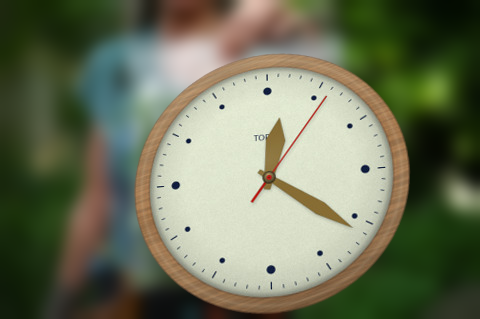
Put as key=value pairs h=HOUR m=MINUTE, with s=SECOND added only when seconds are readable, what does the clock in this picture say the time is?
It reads h=12 m=21 s=6
